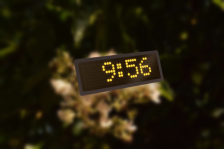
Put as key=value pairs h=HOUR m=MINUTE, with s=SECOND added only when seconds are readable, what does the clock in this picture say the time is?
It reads h=9 m=56
